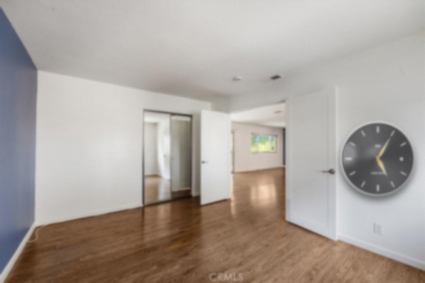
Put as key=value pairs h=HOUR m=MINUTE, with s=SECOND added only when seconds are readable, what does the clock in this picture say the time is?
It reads h=5 m=5
